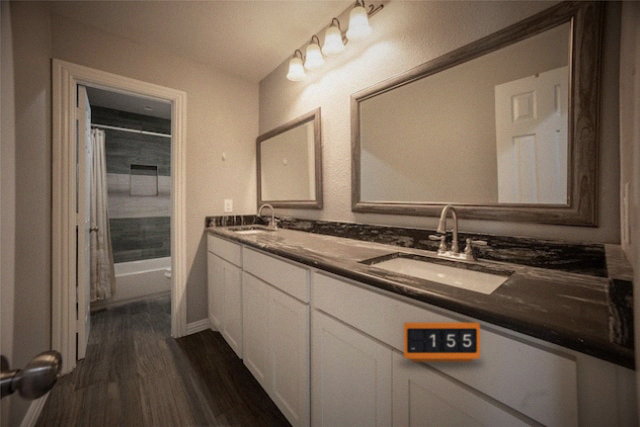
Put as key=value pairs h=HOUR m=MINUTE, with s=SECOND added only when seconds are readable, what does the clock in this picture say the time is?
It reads h=1 m=55
